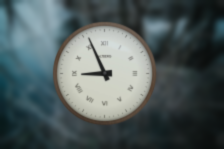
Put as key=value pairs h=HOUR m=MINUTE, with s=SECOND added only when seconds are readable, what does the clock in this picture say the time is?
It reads h=8 m=56
